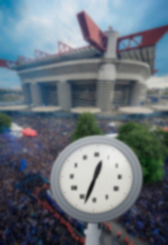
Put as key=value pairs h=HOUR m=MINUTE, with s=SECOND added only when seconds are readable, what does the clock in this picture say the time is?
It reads h=12 m=33
